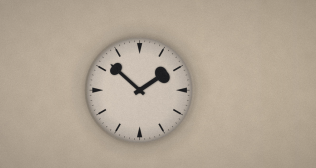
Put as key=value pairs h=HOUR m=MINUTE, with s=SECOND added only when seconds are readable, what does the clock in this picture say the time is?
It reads h=1 m=52
